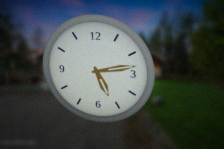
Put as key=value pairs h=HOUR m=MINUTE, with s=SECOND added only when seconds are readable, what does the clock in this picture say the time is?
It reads h=5 m=13
